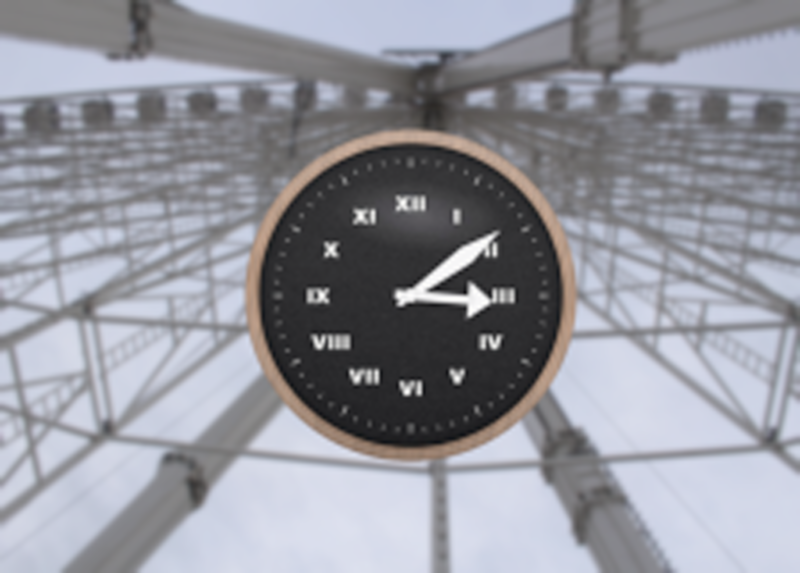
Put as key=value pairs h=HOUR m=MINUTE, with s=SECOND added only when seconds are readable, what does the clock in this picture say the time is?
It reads h=3 m=9
